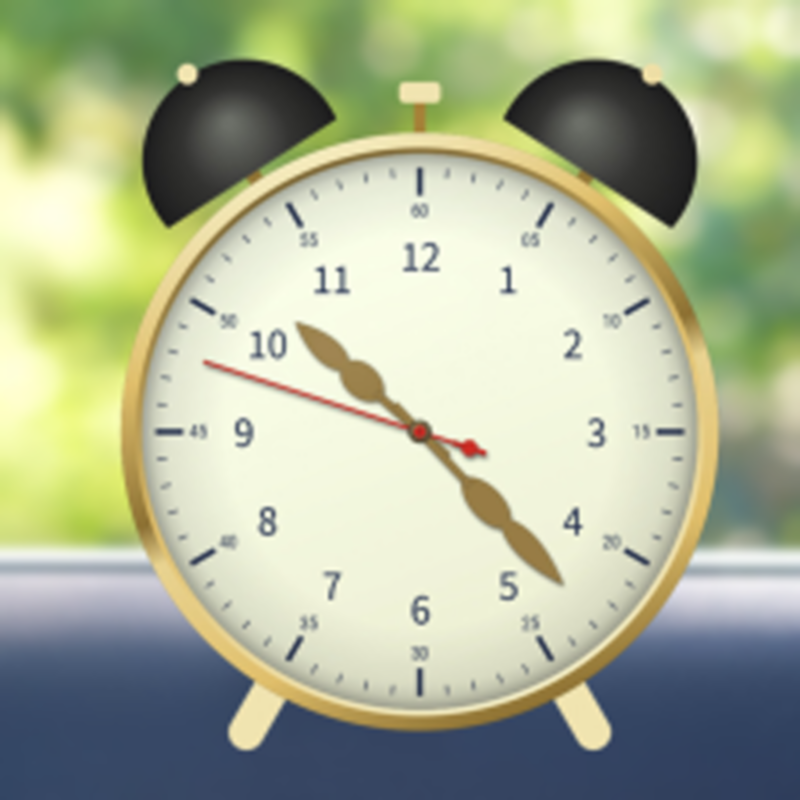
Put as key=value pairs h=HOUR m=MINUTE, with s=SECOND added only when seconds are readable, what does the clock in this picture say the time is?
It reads h=10 m=22 s=48
